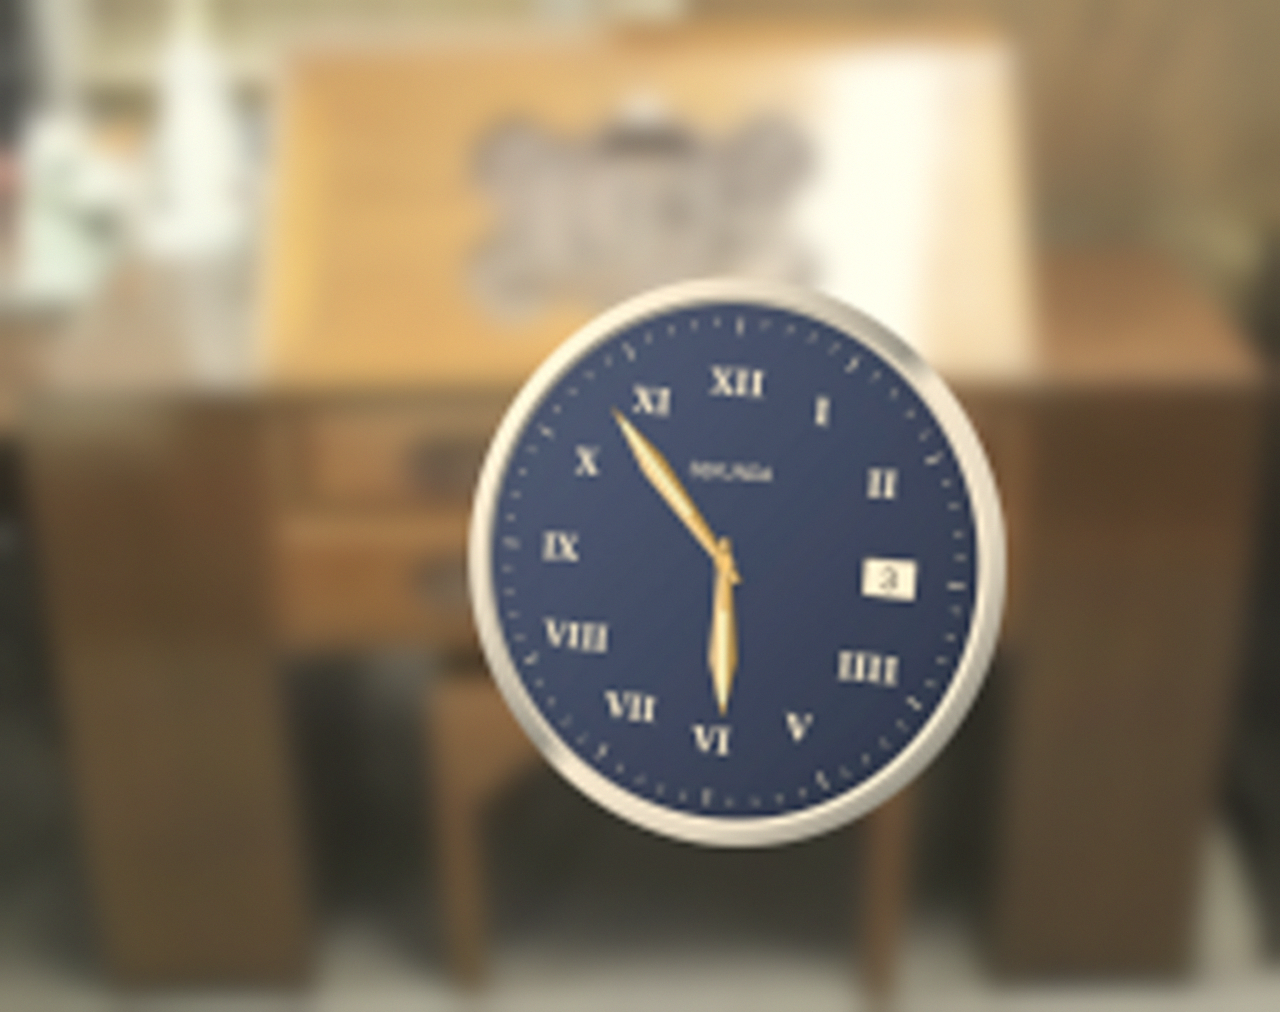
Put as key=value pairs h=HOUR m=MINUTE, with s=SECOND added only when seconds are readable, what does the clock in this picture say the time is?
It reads h=5 m=53
